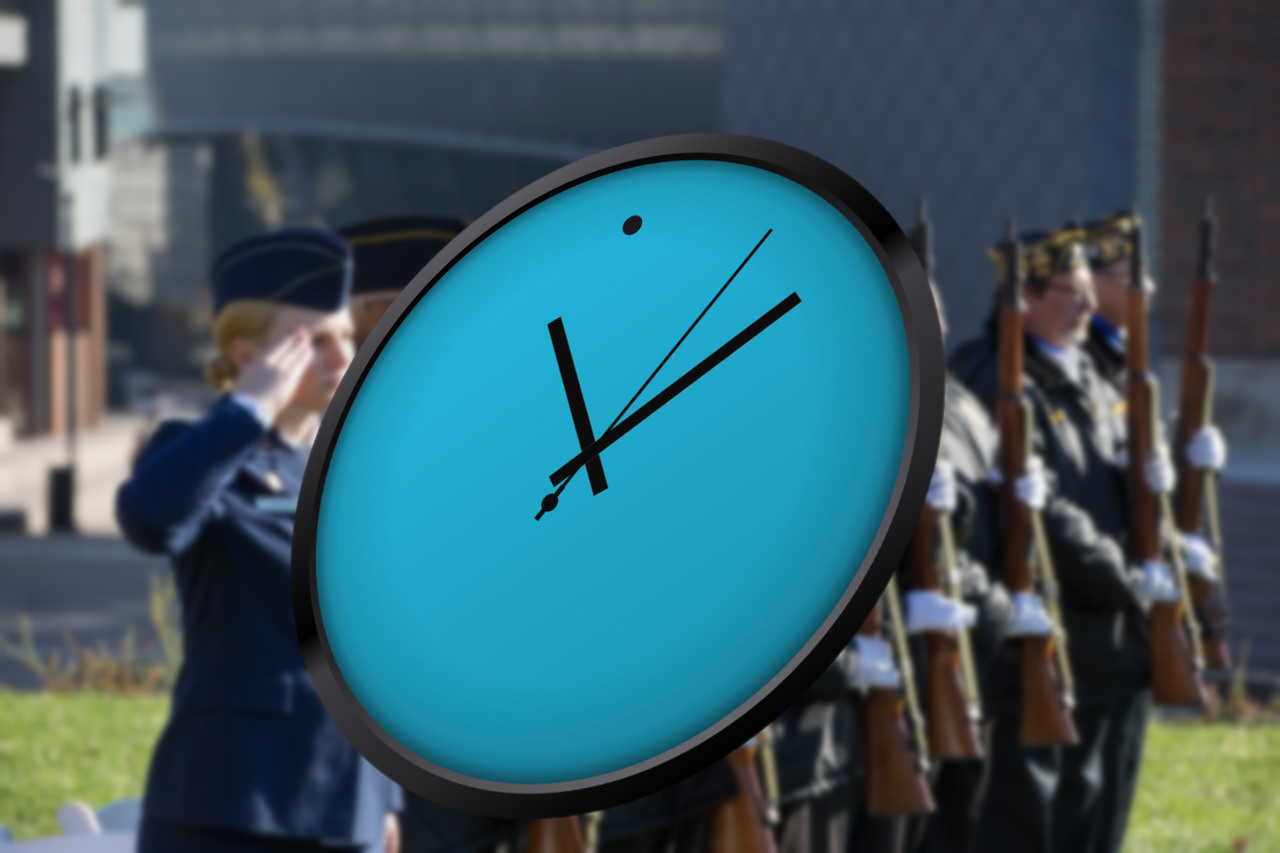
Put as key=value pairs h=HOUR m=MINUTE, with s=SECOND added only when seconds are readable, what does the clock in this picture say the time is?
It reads h=11 m=9 s=6
